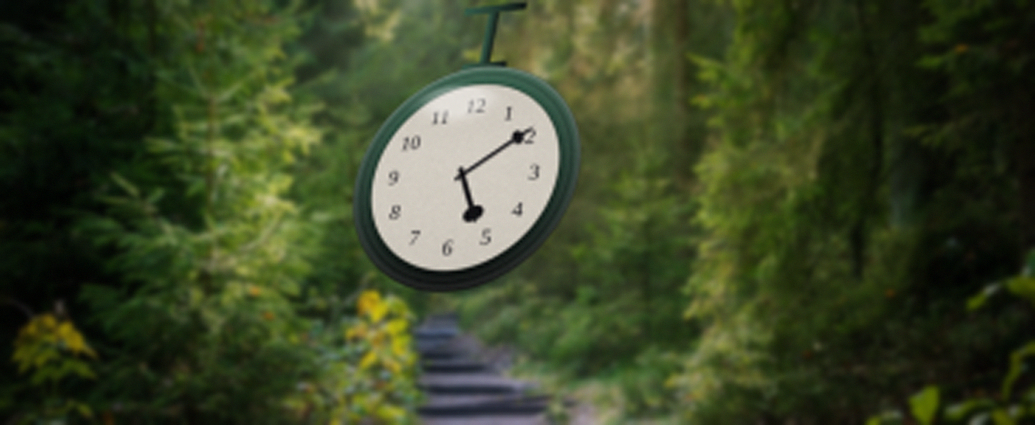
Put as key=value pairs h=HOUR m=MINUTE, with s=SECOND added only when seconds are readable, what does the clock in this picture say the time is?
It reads h=5 m=9
